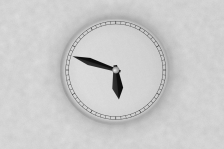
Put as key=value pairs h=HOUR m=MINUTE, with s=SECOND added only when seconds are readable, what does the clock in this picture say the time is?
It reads h=5 m=48
